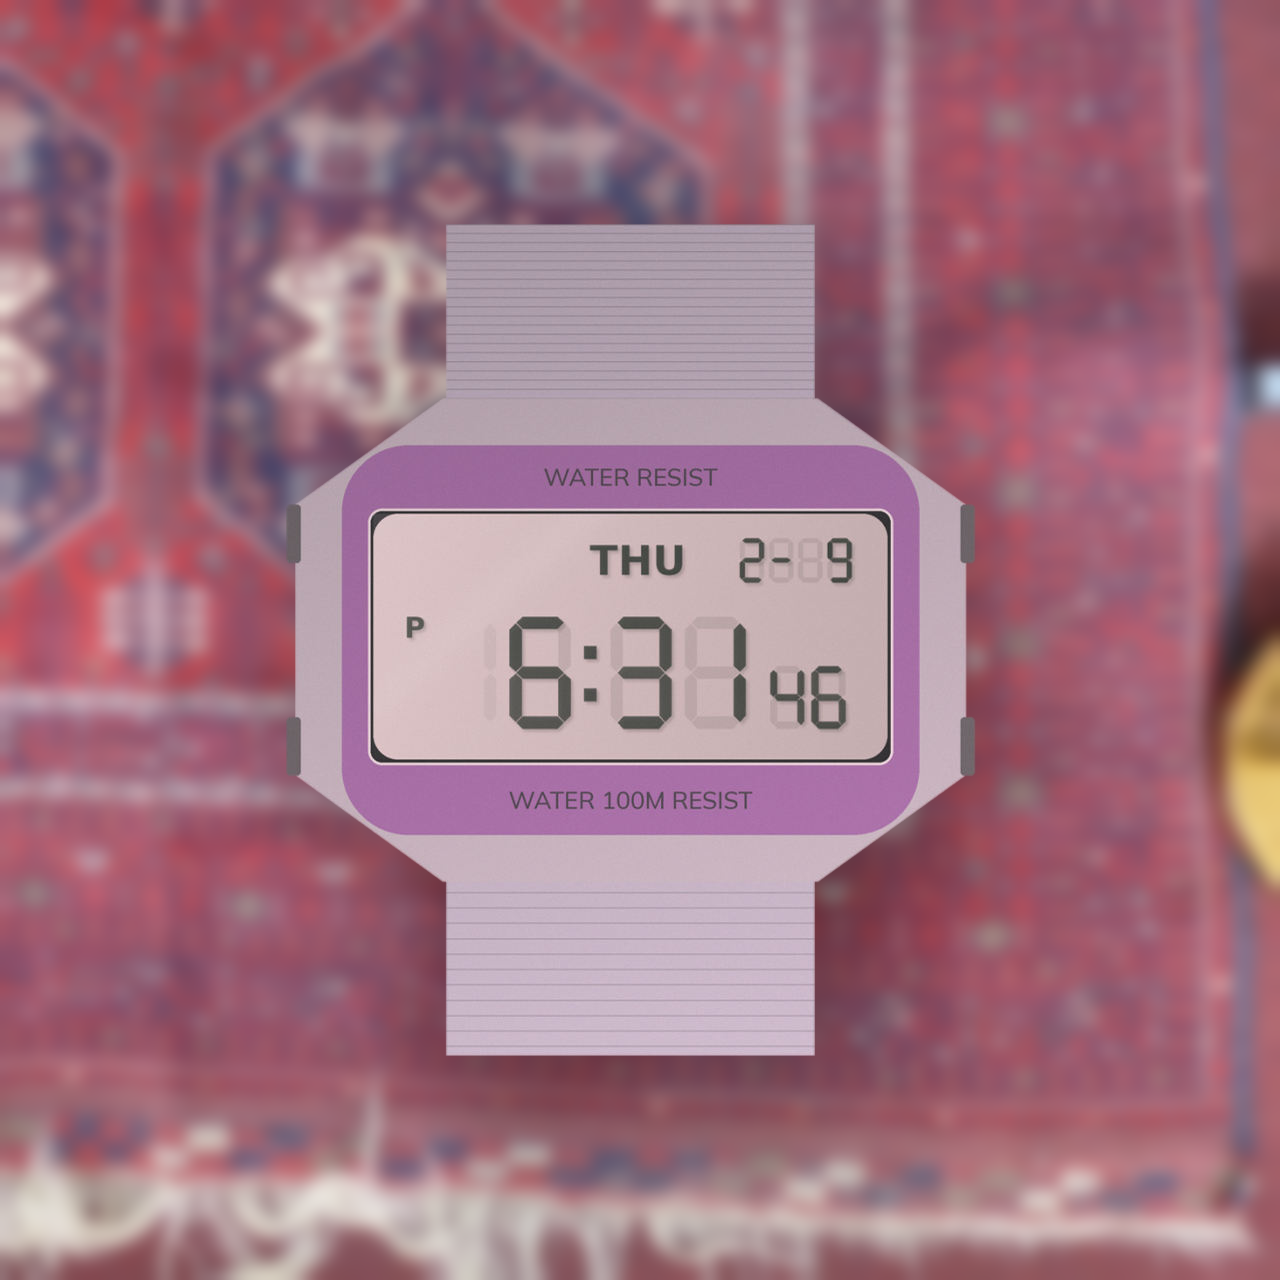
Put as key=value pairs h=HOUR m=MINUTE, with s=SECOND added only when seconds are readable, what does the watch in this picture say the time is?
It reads h=6 m=31 s=46
